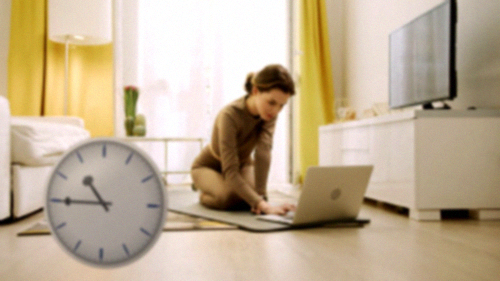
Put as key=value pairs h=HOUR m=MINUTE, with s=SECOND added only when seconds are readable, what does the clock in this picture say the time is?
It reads h=10 m=45
